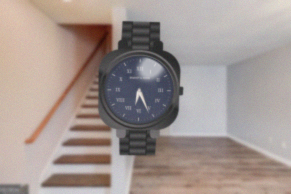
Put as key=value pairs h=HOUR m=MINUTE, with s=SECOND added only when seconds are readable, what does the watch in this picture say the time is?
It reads h=6 m=26
